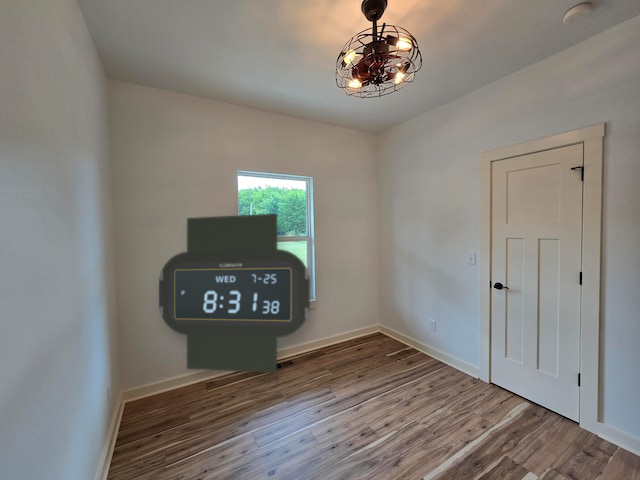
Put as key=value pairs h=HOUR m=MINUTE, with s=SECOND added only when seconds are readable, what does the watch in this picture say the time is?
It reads h=8 m=31 s=38
